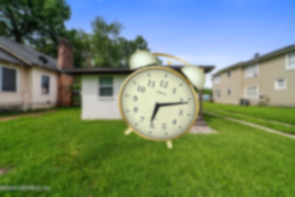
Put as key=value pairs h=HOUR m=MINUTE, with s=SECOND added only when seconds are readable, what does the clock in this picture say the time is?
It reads h=6 m=11
